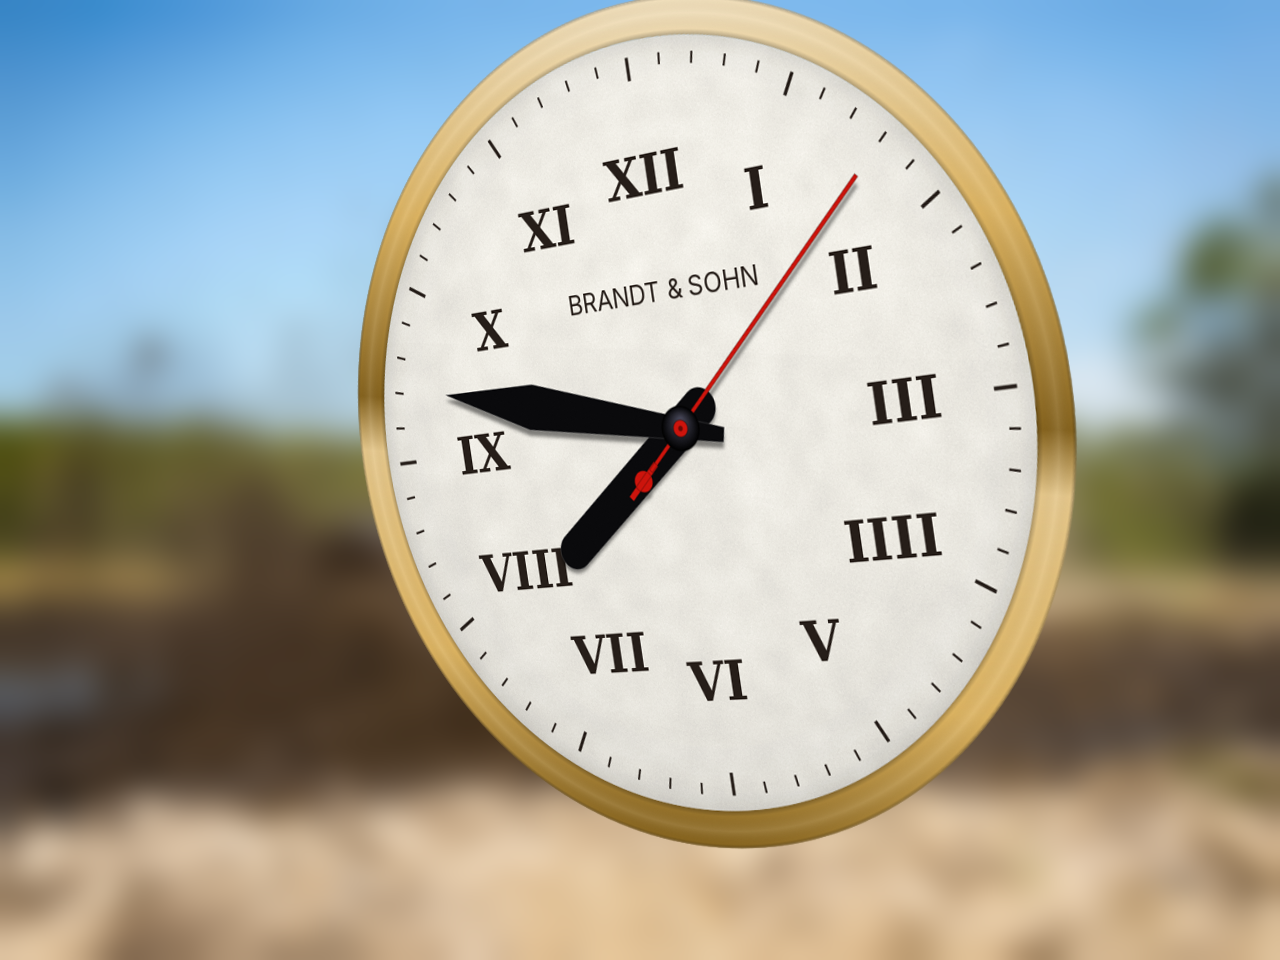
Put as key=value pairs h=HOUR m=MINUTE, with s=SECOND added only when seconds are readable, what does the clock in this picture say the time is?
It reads h=7 m=47 s=8
